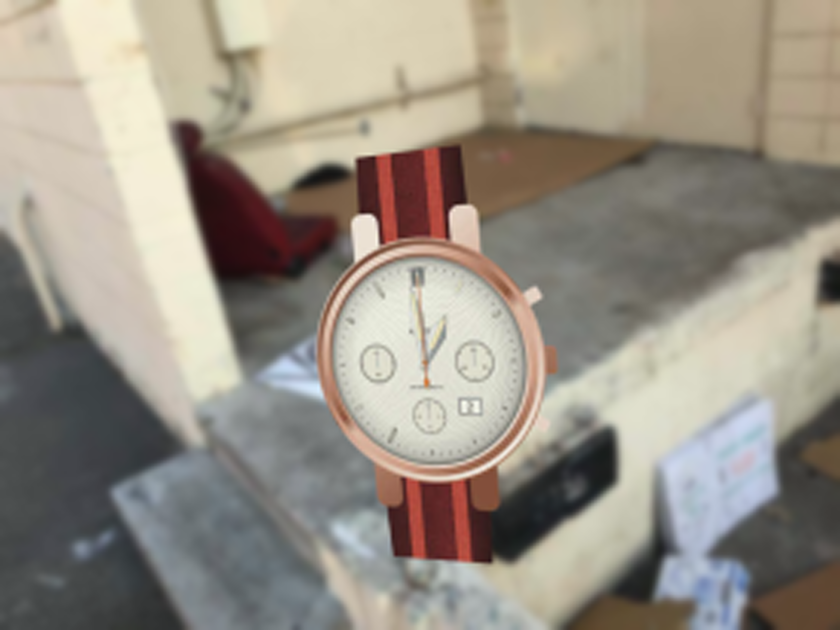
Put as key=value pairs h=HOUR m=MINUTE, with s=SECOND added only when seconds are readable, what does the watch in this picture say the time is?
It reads h=12 m=59
